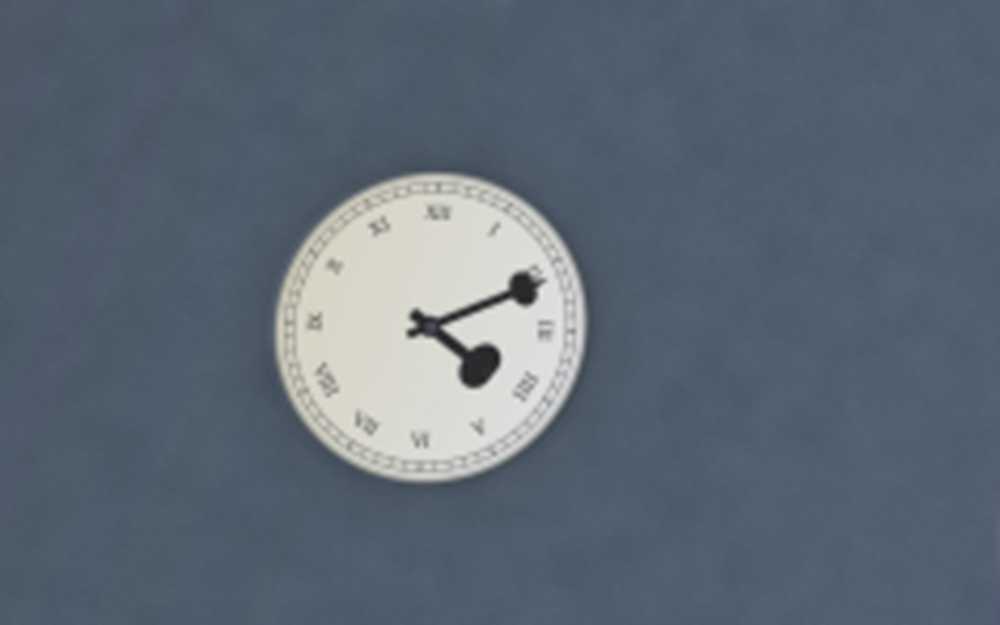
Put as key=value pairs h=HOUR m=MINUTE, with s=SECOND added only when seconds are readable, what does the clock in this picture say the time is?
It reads h=4 m=11
